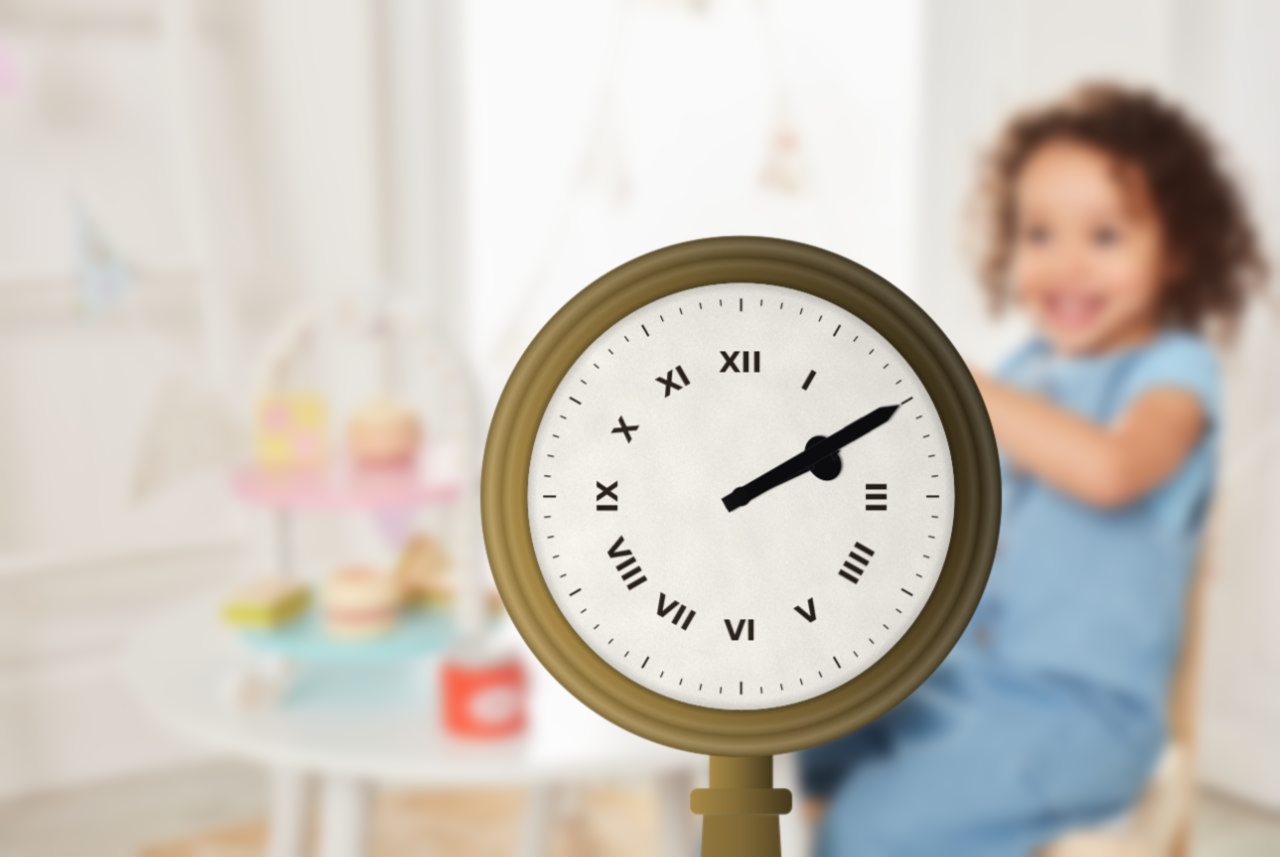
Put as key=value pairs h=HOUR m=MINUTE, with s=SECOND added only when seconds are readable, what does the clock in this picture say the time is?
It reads h=2 m=10
